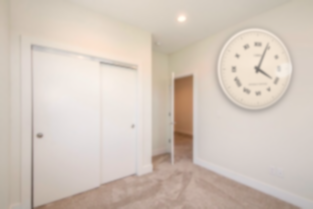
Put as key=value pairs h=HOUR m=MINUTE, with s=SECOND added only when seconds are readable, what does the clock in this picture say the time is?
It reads h=4 m=4
